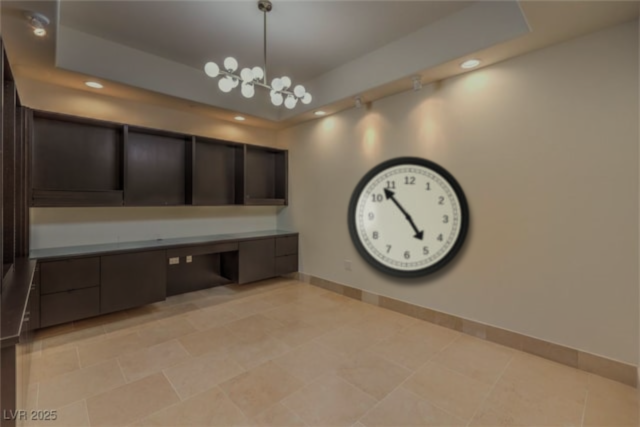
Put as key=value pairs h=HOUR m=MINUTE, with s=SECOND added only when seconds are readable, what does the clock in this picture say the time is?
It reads h=4 m=53
